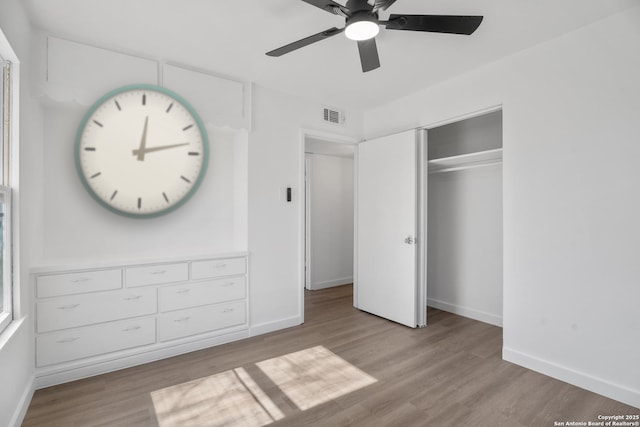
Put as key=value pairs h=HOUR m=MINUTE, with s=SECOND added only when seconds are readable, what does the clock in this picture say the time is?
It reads h=12 m=13
